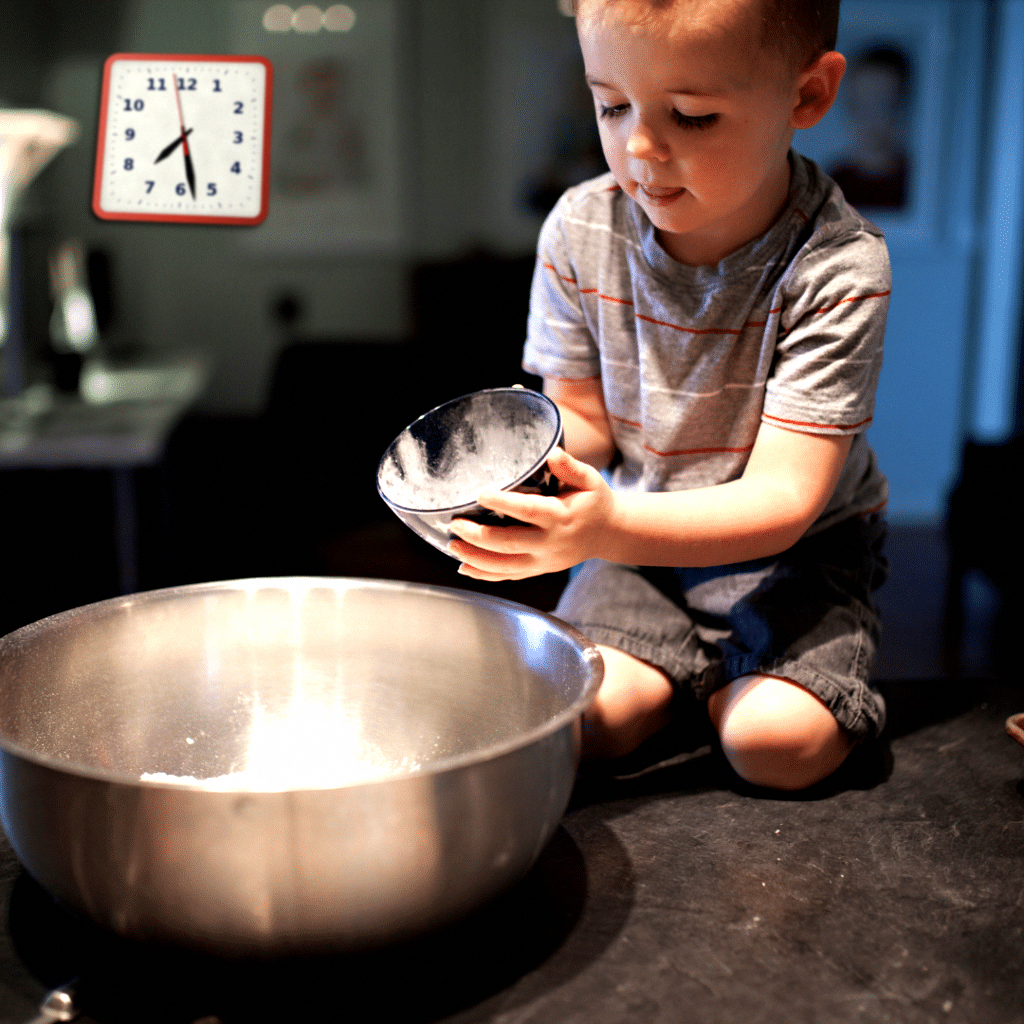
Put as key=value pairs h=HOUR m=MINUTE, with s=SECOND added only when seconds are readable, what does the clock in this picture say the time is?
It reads h=7 m=27 s=58
